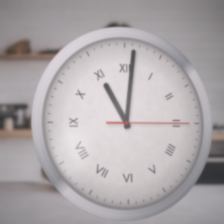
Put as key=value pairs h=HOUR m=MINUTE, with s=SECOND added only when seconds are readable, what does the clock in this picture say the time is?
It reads h=11 m=1 s=15
